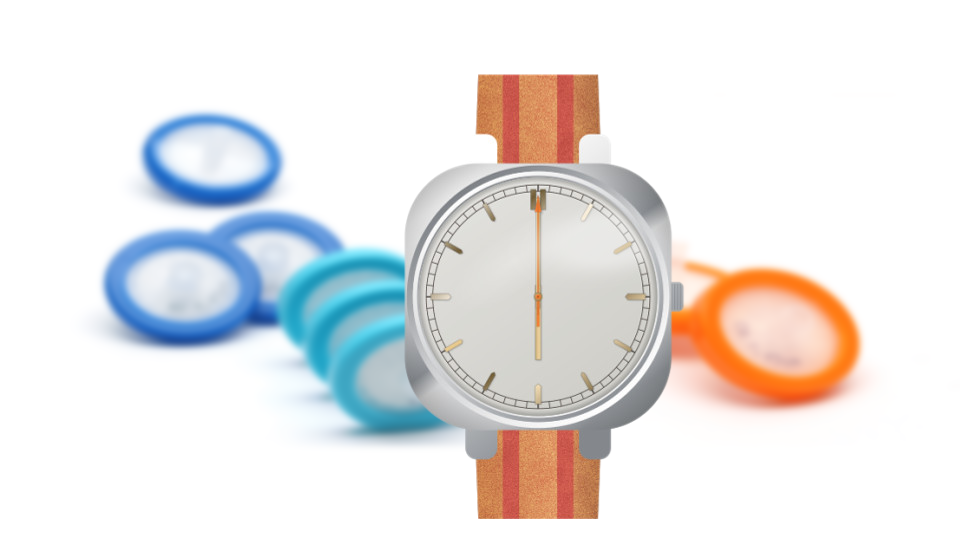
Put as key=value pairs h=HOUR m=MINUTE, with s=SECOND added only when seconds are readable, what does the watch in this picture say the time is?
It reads h=6 m=0 s=0
